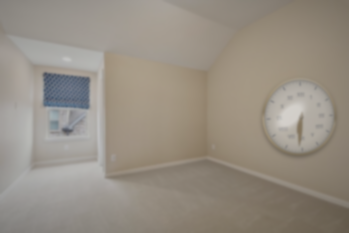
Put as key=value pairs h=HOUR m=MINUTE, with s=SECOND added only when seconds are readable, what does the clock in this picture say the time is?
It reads h=6 m=31
